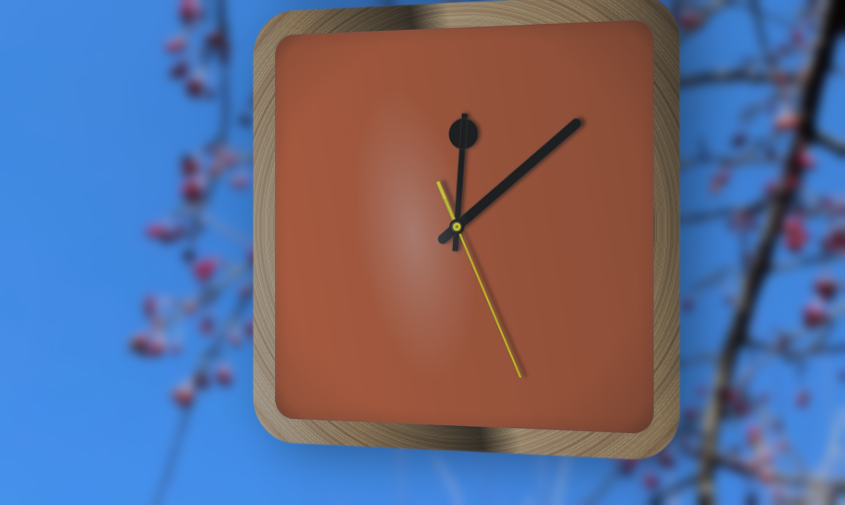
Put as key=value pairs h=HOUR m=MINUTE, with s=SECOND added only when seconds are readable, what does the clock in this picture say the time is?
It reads h=12 m=8 s=26
